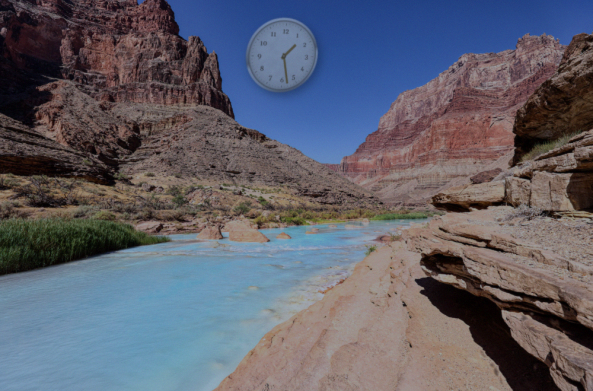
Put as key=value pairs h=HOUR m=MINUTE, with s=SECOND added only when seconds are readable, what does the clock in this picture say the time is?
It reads h=1 m=28
